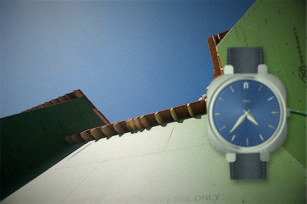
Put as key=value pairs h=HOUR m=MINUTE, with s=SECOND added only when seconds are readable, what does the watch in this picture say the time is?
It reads h=4 m=37
